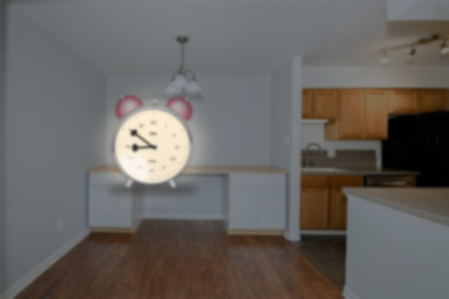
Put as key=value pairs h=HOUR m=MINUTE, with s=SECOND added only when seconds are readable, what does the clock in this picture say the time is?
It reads h=8 m=51
